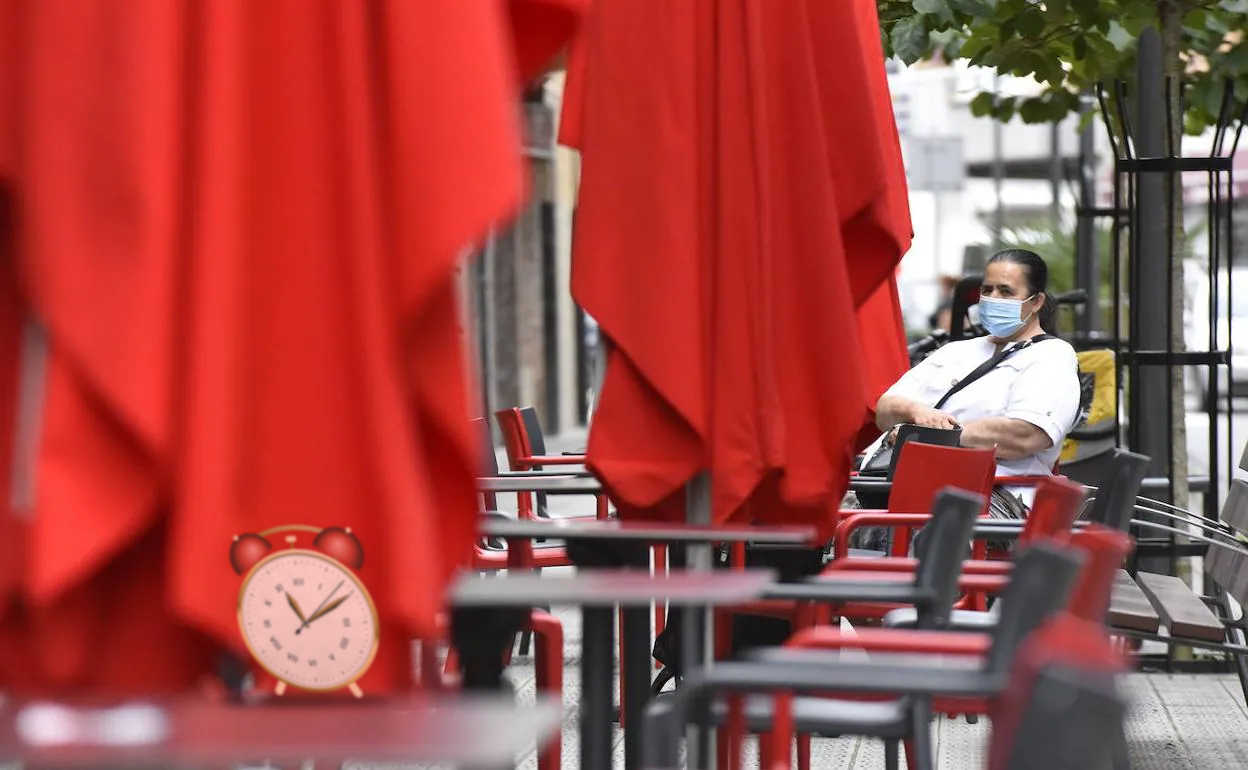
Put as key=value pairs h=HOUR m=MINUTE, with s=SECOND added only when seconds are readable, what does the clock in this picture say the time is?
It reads h=11 m=10 s=8
